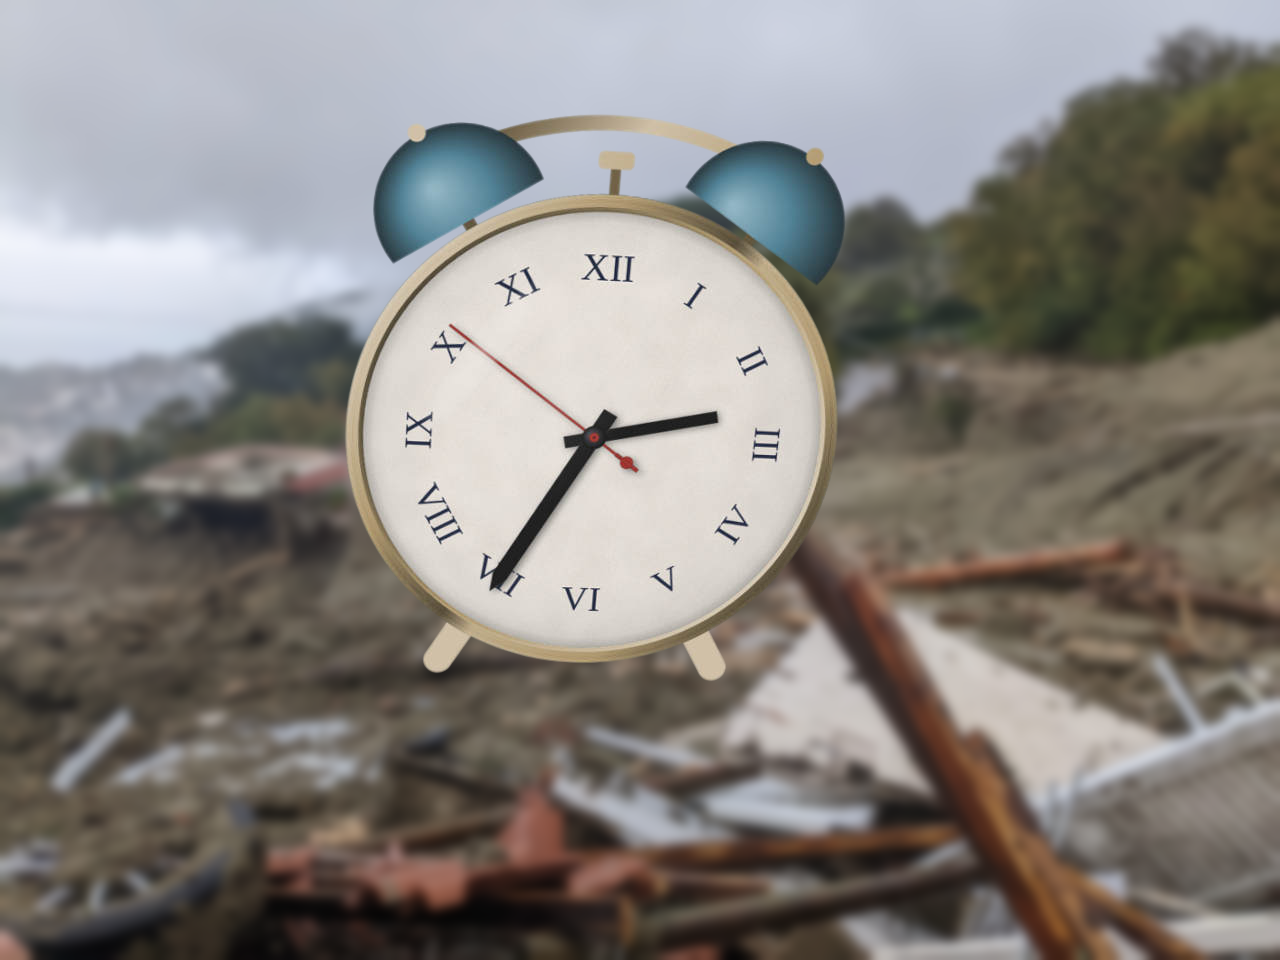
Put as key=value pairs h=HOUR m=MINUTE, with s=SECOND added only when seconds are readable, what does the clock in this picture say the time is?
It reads h=2 m=34 s=51
